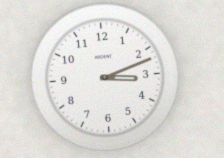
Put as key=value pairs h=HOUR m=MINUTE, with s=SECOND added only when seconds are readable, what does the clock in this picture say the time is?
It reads h=3 m=12
